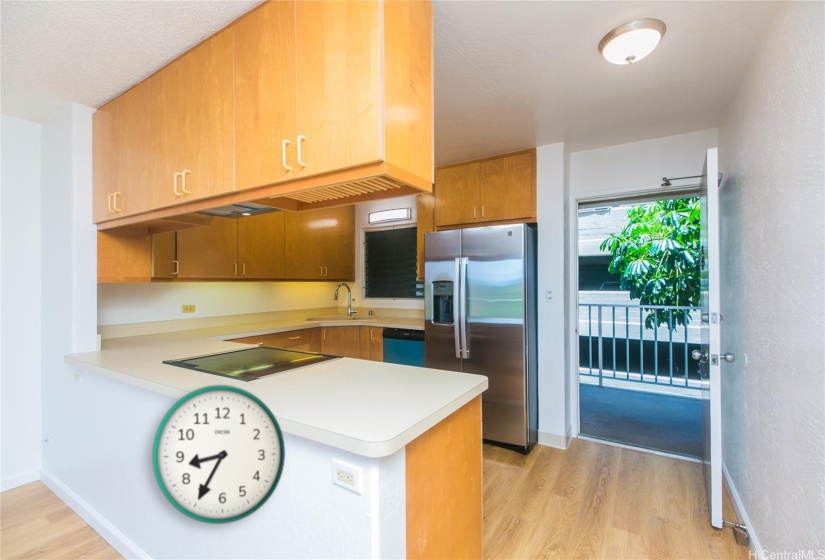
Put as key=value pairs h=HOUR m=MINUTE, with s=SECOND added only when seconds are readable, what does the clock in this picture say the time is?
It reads h=8 m=35
